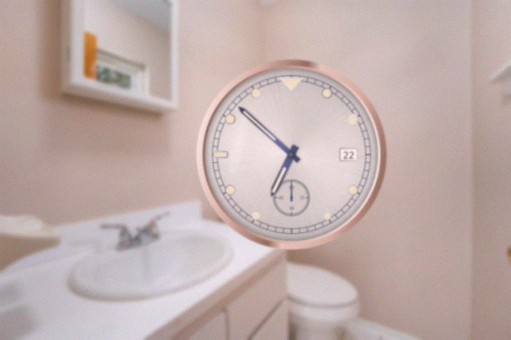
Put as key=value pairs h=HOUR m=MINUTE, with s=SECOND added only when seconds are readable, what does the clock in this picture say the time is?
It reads h=6 m=52
